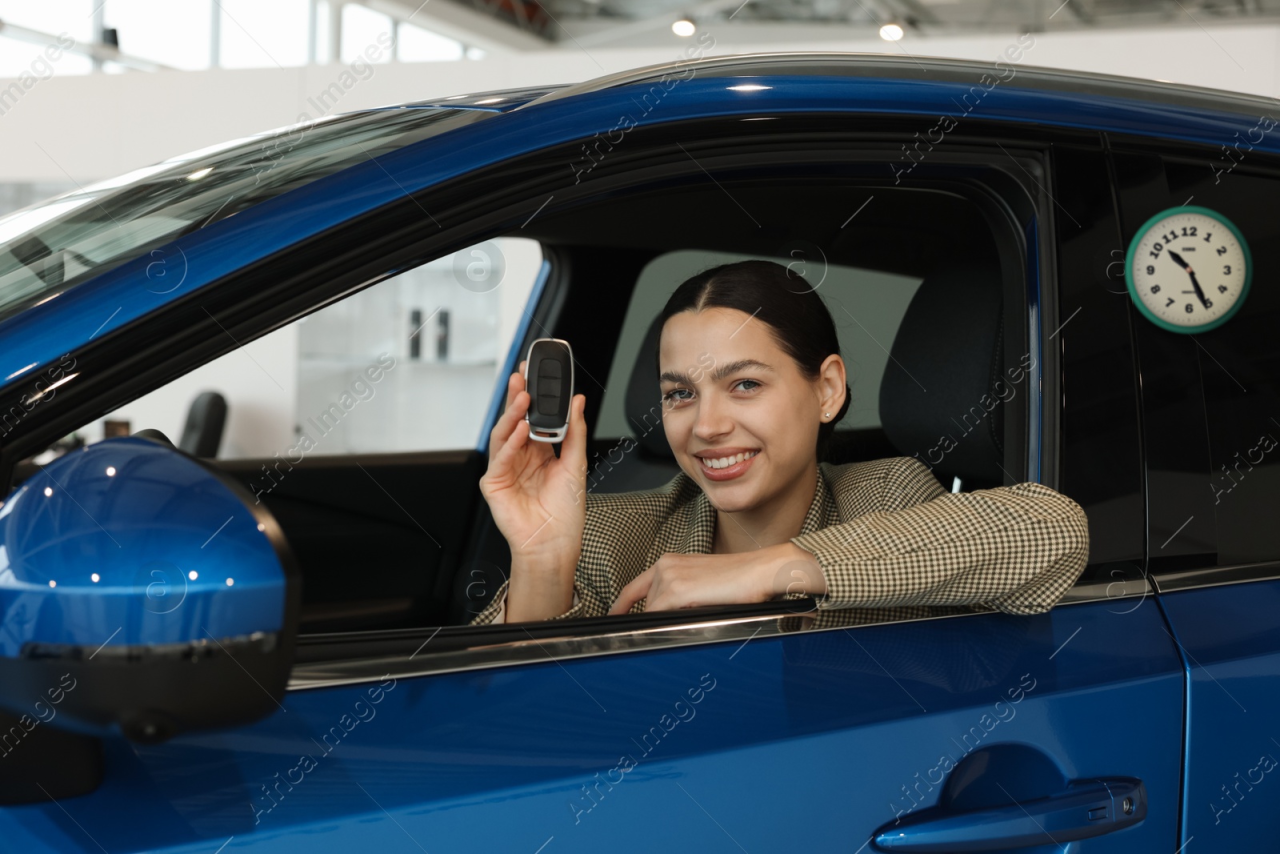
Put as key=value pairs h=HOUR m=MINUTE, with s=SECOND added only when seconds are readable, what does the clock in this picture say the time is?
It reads h=10 m=26
